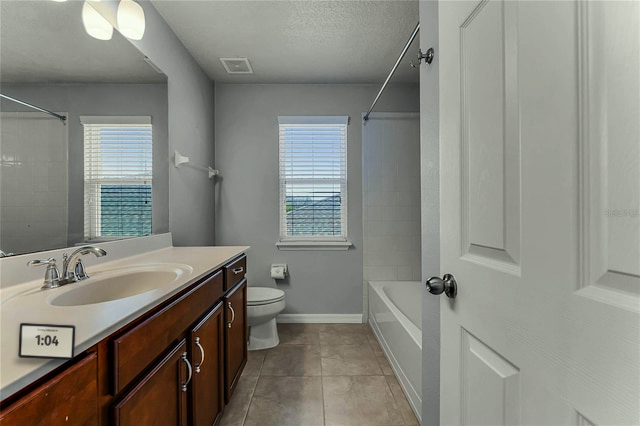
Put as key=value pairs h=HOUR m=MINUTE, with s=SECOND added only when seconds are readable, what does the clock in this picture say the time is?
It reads h=1 m=4
